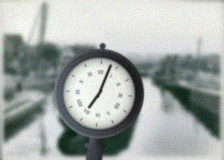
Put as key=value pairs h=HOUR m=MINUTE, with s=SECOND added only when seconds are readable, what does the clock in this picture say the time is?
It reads h=7 m=3
